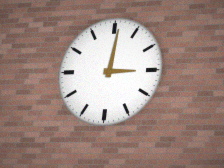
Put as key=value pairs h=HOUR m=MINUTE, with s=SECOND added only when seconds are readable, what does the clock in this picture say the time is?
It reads h=3 m=1
